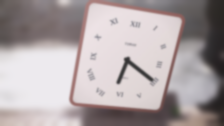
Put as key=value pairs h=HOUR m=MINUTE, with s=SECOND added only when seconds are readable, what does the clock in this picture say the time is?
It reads h=6 m=20
